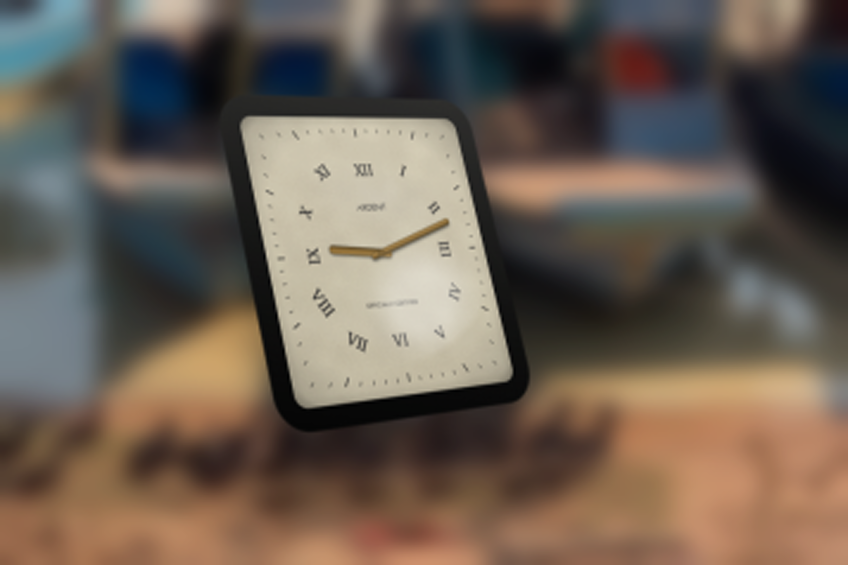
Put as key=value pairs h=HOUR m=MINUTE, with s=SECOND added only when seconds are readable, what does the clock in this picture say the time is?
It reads h=9 m=12
